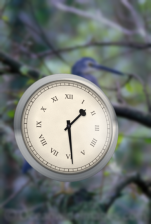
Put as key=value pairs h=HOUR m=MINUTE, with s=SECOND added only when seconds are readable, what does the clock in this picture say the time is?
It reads h=1 m=29
